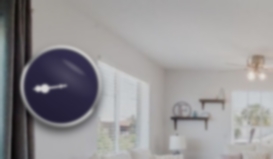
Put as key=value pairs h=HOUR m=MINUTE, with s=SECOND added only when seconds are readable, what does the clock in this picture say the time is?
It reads h=8 m=44
